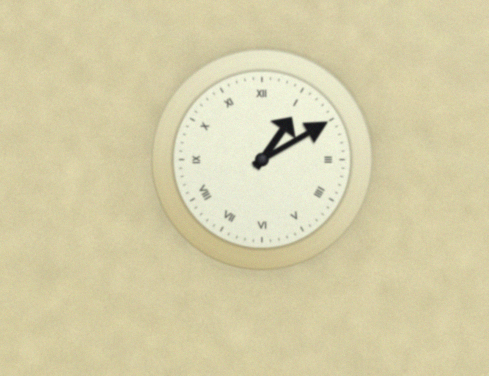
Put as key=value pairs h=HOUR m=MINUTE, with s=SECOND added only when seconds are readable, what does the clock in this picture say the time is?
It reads h=1 m=10
